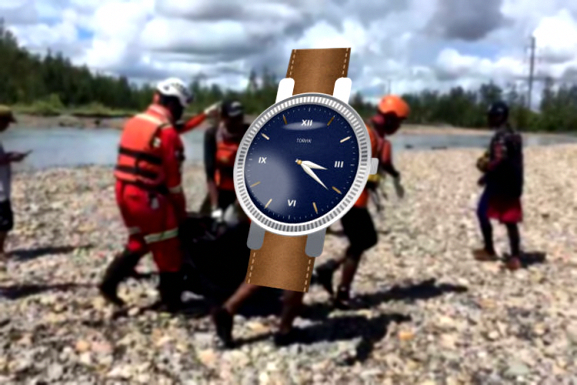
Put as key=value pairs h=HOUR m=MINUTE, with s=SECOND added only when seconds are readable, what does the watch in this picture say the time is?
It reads h=3 m=21
